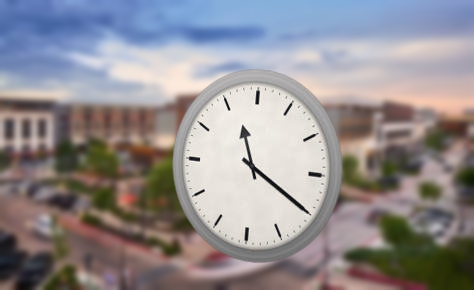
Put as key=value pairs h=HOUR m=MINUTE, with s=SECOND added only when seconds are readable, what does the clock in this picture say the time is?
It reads h=11 m=20
